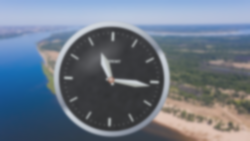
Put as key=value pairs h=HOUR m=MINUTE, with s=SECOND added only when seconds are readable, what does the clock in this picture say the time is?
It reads h=11 m=16
